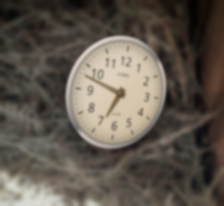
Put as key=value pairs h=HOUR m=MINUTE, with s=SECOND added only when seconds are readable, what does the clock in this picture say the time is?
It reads h=6 m=48
